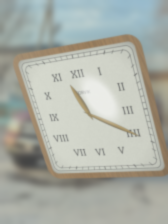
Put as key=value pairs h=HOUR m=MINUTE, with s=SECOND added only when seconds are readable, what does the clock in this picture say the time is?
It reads h=11 m=20
